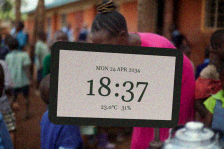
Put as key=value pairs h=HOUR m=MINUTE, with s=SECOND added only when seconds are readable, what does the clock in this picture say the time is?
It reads h=18 m=37
